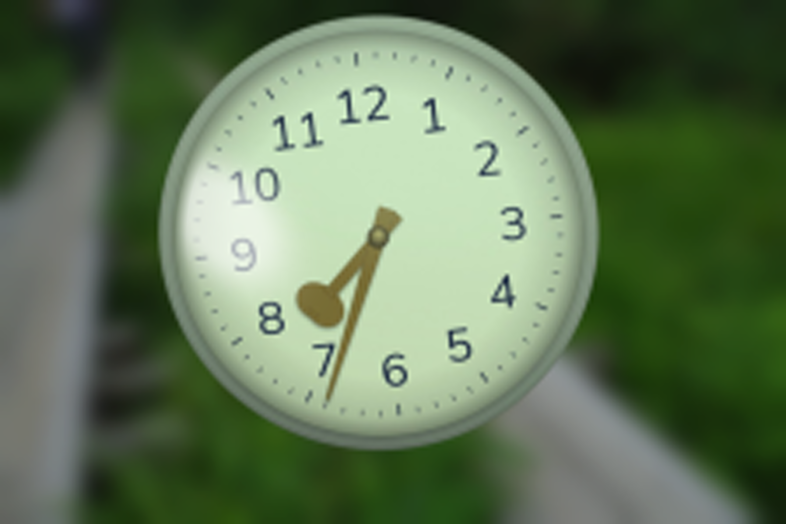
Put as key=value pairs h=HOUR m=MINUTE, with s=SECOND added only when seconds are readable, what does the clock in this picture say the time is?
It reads h=7 m=34
